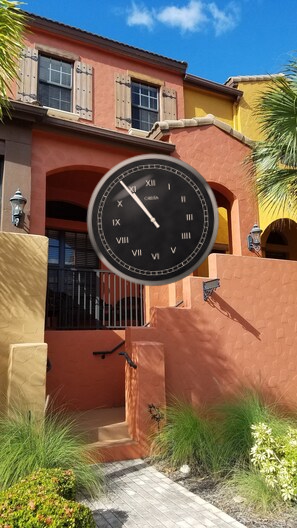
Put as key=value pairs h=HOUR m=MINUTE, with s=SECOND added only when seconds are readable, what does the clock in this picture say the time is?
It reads h=10 m=54
